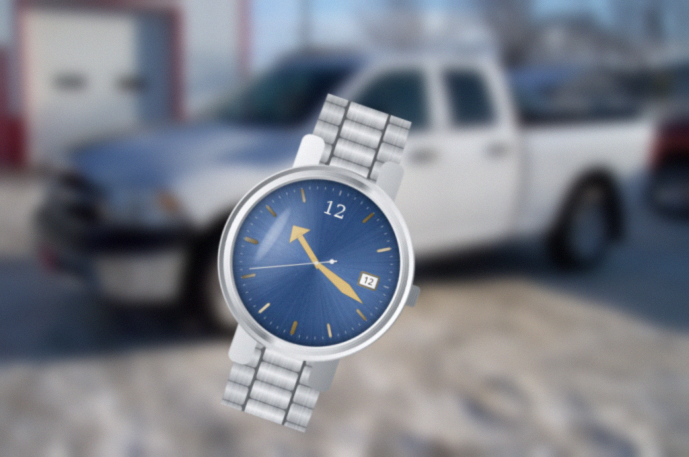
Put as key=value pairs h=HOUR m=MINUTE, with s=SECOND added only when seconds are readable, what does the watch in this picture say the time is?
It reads h=10 m=18 s=41
